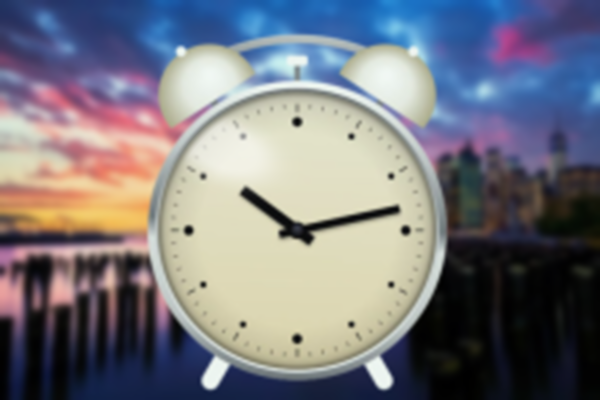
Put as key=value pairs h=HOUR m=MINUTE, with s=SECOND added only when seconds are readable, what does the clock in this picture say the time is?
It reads h=10 m=13
